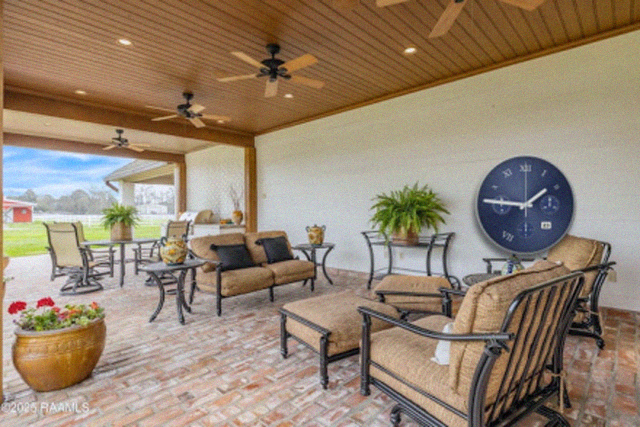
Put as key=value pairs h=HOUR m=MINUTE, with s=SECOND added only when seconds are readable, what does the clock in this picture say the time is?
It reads h=1 m=46
